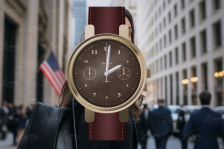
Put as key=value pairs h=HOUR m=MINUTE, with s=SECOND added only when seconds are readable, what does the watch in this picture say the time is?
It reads h=2 m=1
